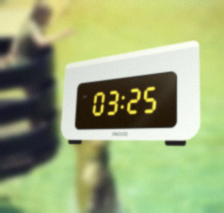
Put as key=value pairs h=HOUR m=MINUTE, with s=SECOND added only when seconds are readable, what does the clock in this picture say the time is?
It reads h=3 m=25
